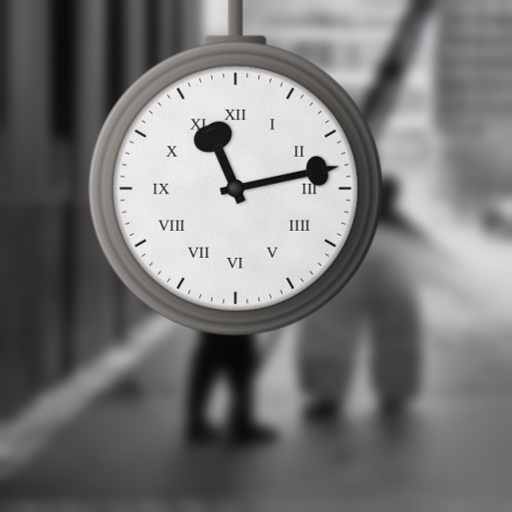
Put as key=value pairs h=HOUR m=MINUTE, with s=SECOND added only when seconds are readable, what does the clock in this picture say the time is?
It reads h=11 m=13
